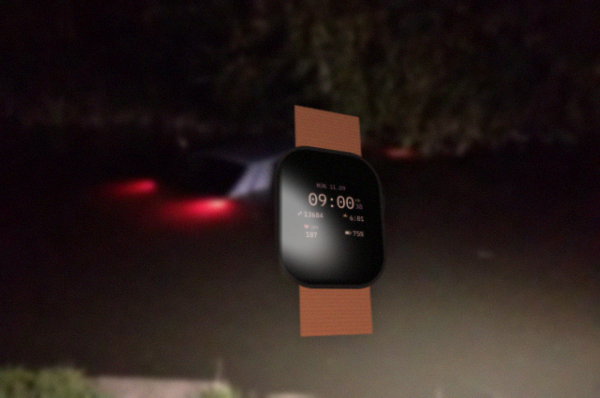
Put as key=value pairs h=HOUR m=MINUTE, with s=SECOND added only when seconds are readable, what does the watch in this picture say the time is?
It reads h=9 m=0
